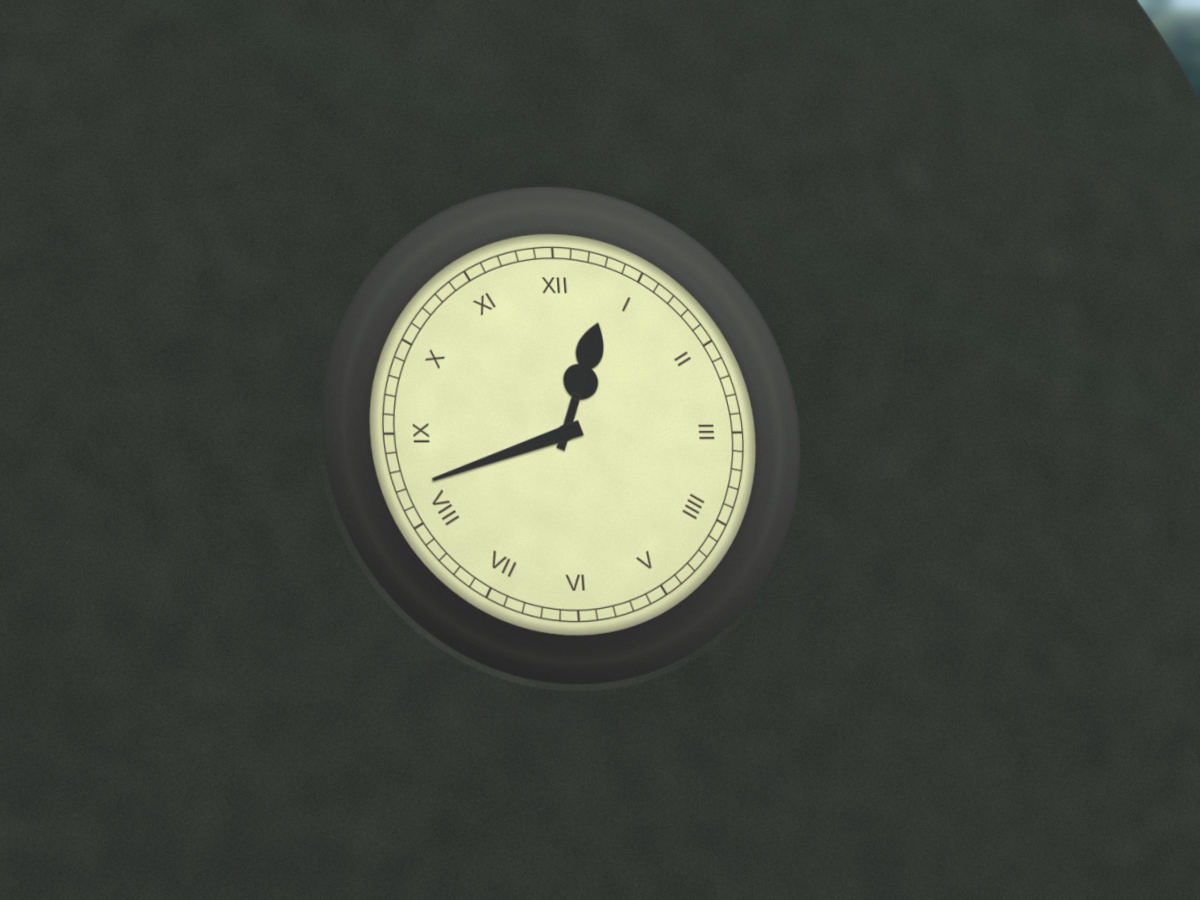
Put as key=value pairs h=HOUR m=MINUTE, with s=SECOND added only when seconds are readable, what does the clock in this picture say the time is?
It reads h=12 m=42
